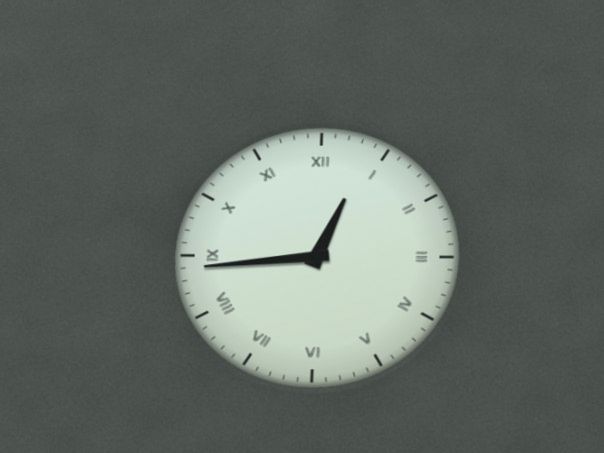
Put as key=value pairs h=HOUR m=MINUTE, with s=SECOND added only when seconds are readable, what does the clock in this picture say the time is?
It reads h=12 m=44
